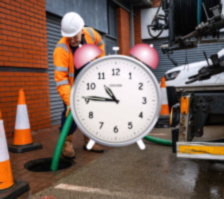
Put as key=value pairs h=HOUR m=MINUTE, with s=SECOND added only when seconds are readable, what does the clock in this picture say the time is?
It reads h=10 m=46
